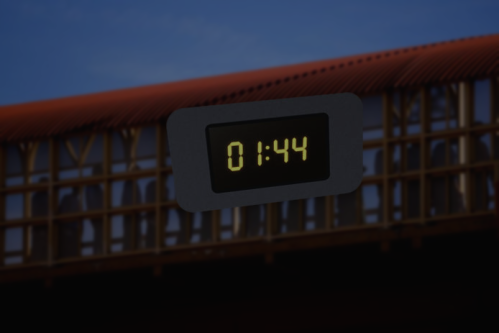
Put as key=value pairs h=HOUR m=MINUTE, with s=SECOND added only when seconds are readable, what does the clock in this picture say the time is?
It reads h=1 m=44
